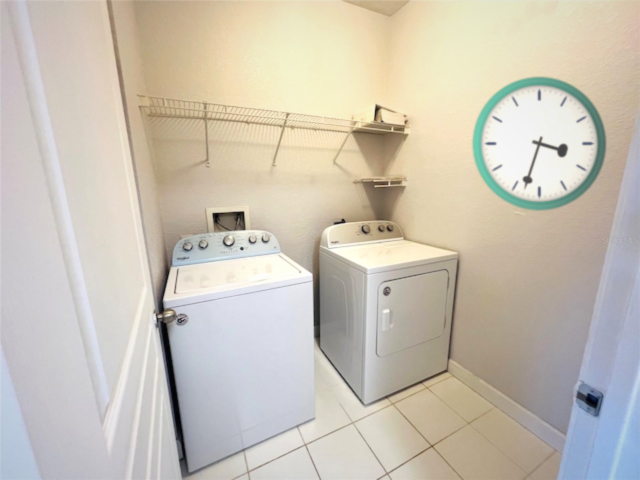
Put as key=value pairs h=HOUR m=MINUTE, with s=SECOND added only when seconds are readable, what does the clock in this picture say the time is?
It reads h=3 m=33
